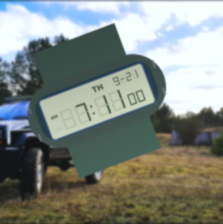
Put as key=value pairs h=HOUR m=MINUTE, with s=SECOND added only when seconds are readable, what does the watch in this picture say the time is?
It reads h=7 m=11 s=0
